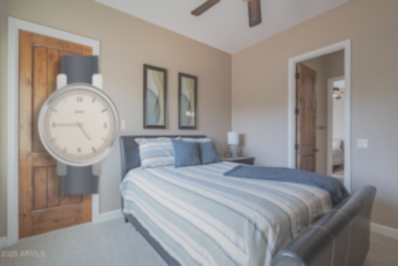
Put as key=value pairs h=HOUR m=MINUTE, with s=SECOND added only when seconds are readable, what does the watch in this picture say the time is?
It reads h=4 m=45
